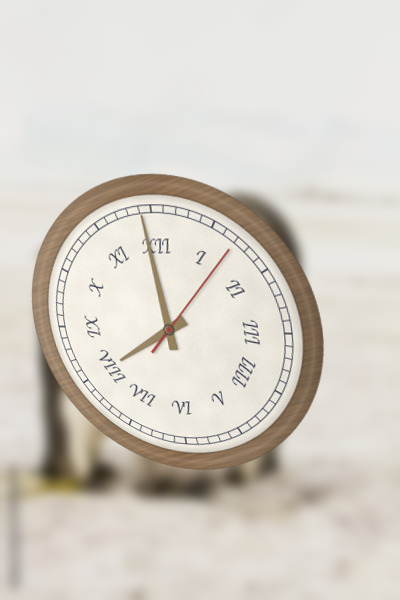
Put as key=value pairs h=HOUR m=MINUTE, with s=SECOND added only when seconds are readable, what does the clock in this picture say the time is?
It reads h=7 m=59 s=7
